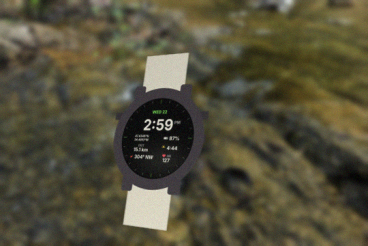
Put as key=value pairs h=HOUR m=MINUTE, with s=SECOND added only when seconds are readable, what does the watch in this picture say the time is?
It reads h=2 m=59
